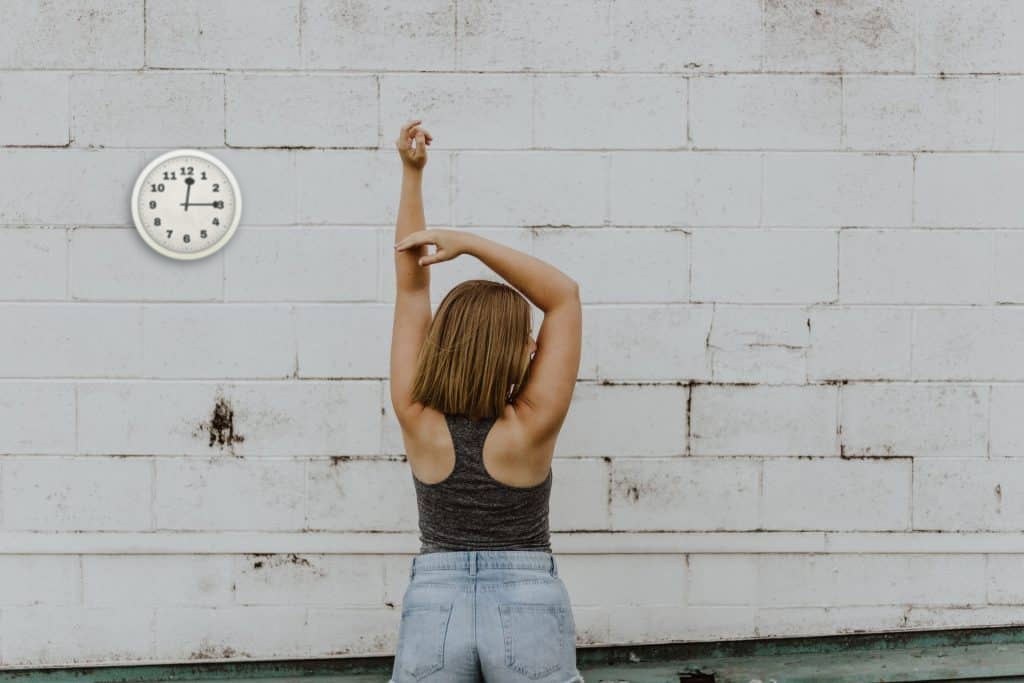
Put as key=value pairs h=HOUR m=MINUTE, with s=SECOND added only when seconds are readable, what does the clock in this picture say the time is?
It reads h=12 m=15
